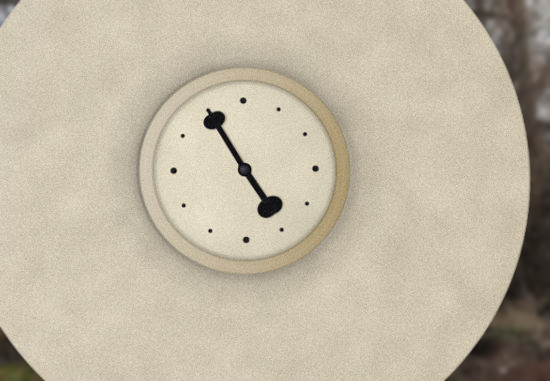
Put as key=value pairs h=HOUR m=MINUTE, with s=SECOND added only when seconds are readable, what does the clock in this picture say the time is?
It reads h=4 m=55
